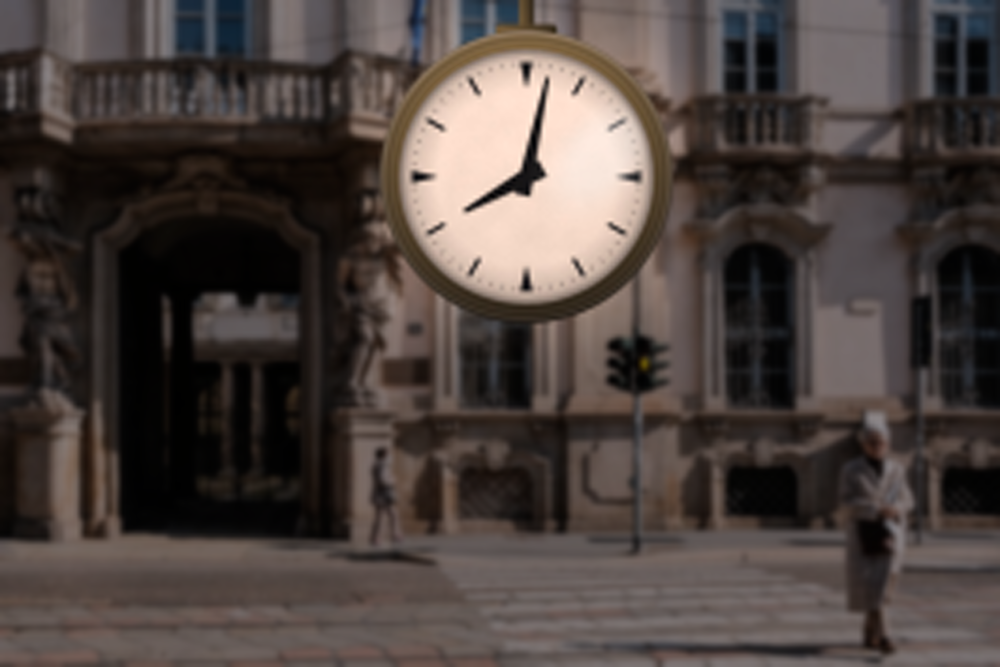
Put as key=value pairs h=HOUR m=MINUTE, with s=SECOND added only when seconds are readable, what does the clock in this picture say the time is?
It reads h=8 m=2
